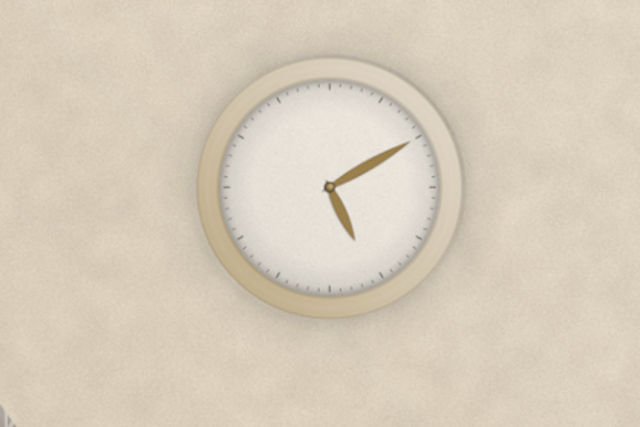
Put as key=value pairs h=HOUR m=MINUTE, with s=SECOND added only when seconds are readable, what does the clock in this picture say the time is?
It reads h=5 m=10
